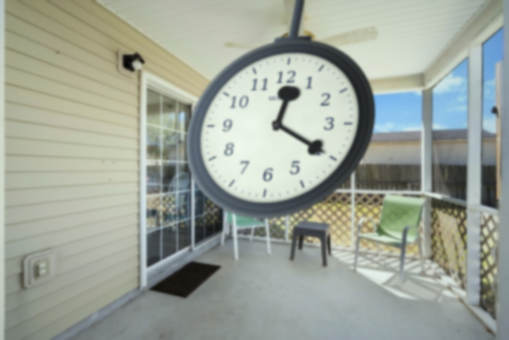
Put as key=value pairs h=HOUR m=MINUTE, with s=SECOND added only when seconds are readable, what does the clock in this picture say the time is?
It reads h=12 m=20
